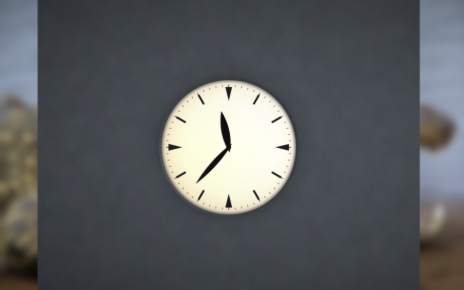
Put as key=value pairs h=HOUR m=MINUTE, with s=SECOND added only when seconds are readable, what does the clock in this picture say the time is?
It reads h=11 m=37
